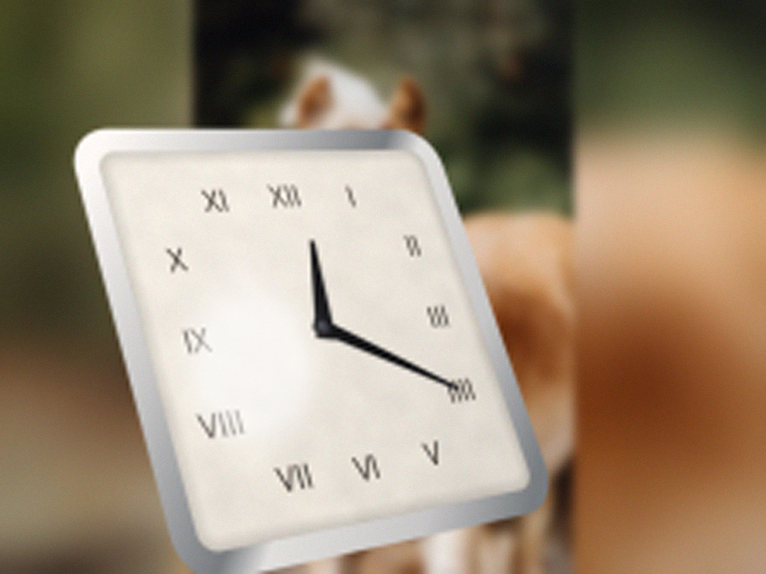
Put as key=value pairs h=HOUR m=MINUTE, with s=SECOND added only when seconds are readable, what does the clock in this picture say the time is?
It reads h=12 m=20
